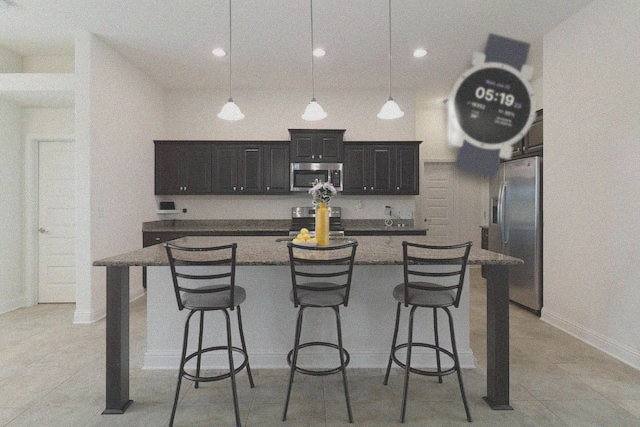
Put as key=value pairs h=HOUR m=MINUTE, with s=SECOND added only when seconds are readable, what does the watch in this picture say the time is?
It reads h=5 m=19
